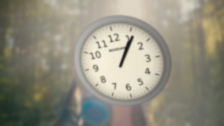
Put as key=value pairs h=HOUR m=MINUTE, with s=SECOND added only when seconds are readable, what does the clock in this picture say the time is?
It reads h=1 m=6
